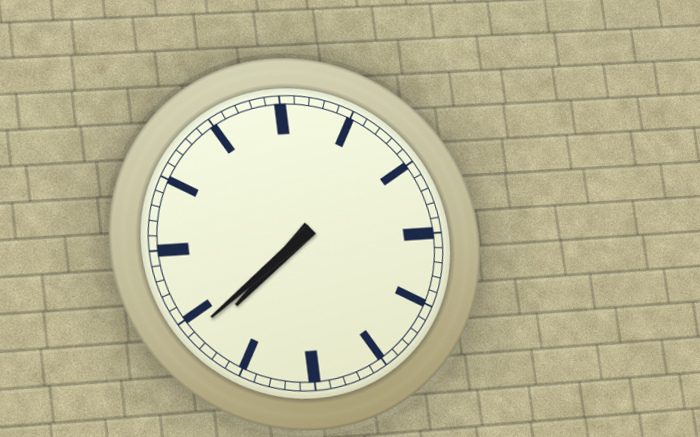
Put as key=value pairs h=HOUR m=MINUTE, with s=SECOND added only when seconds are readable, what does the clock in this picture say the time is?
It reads h=7 m=39
